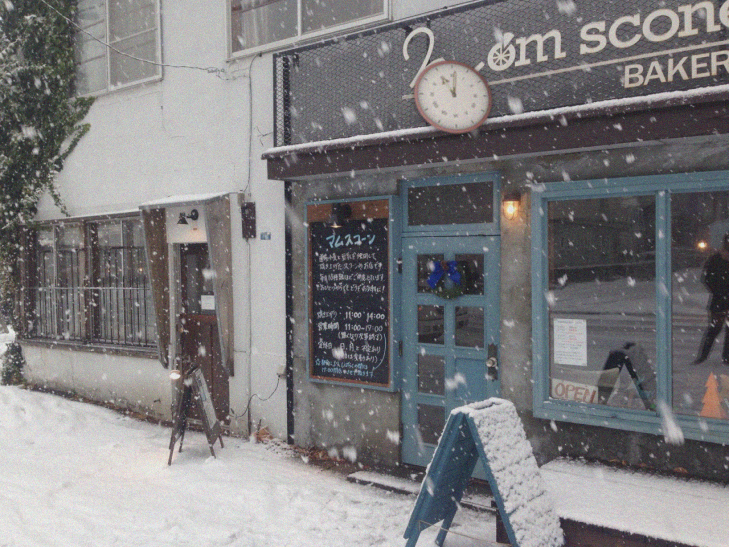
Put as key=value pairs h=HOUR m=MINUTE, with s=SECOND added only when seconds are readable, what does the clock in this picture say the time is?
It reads h=11 m=1
